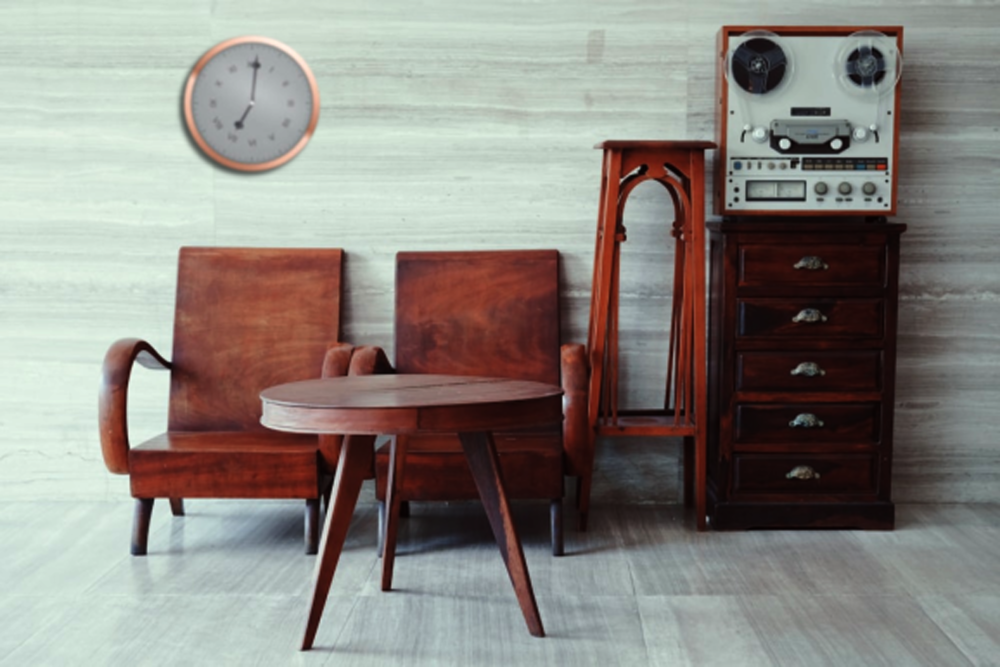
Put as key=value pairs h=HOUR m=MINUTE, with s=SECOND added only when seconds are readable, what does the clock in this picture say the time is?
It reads h=7 m=1
